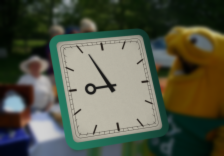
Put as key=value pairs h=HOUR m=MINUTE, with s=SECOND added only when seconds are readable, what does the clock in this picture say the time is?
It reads h=8 m=56
